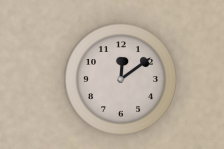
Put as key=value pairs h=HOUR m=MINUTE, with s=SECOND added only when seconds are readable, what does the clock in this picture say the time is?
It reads h=12 m=9
